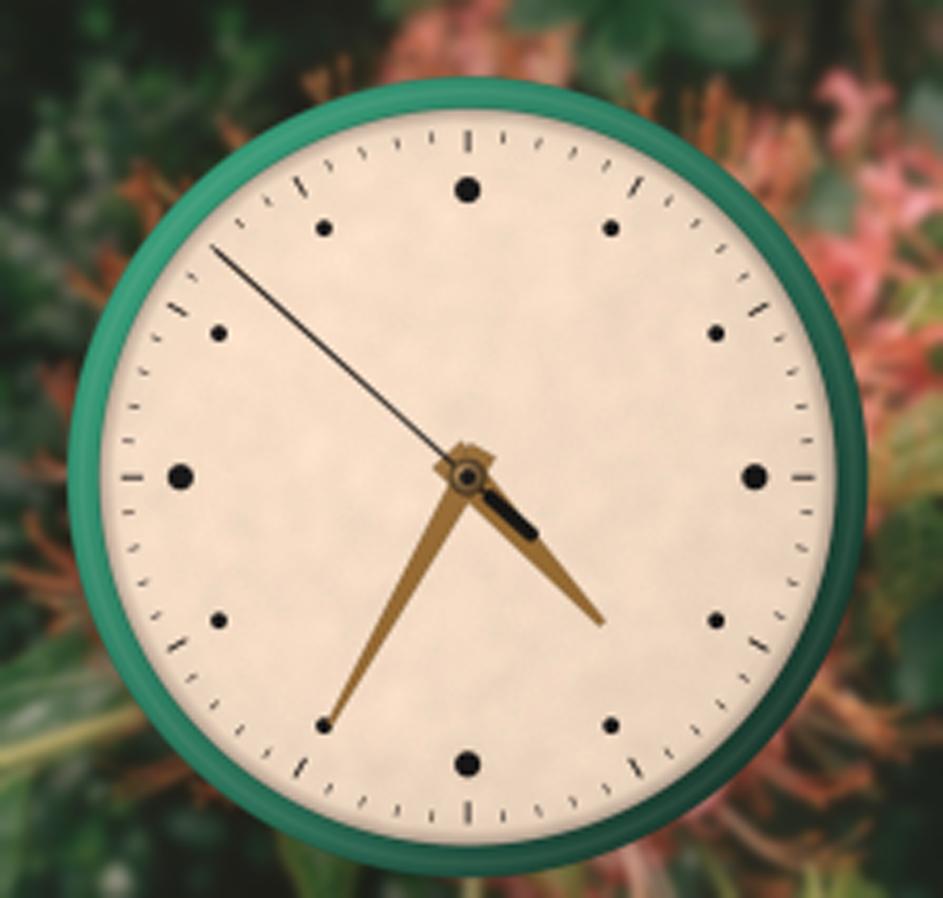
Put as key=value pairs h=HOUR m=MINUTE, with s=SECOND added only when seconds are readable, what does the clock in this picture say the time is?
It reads h=4 m=34 s=52
